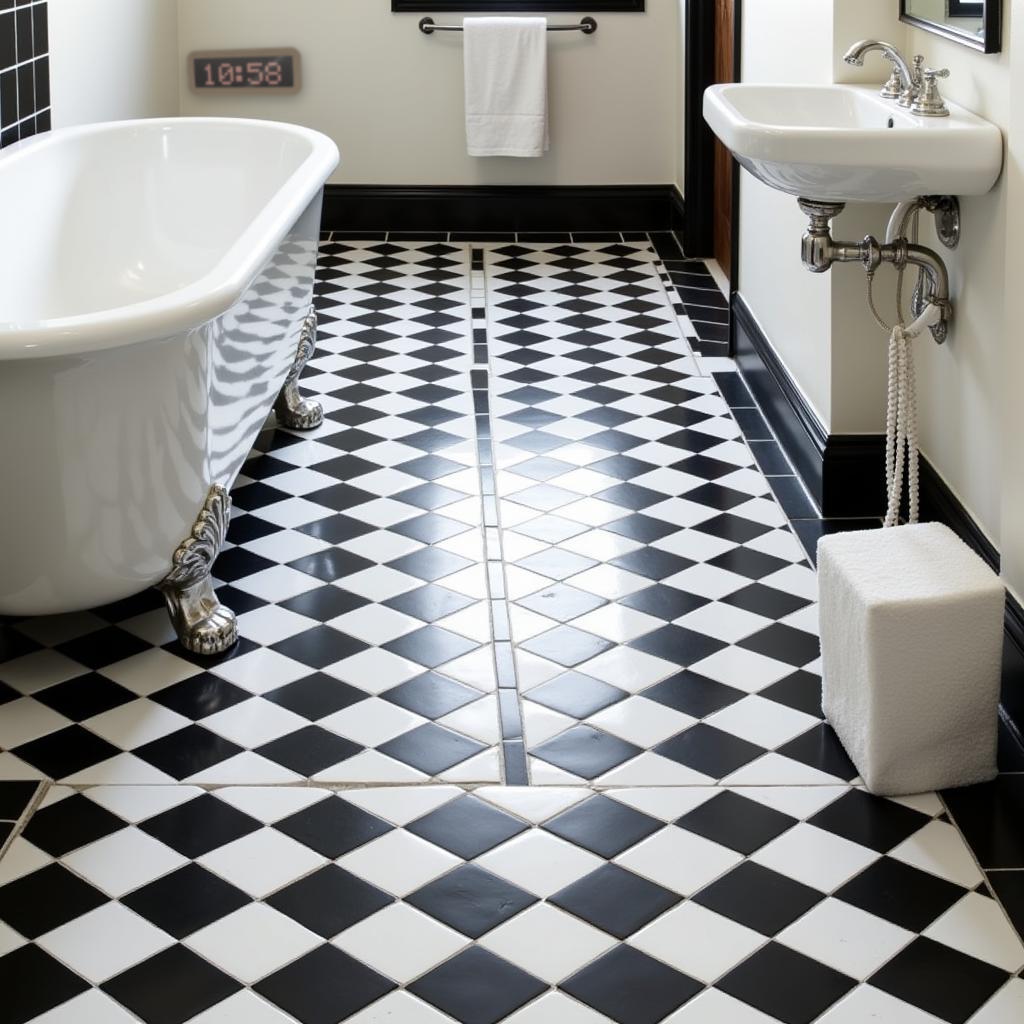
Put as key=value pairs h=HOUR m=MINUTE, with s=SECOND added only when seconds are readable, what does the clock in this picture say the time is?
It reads h=10 m=58
